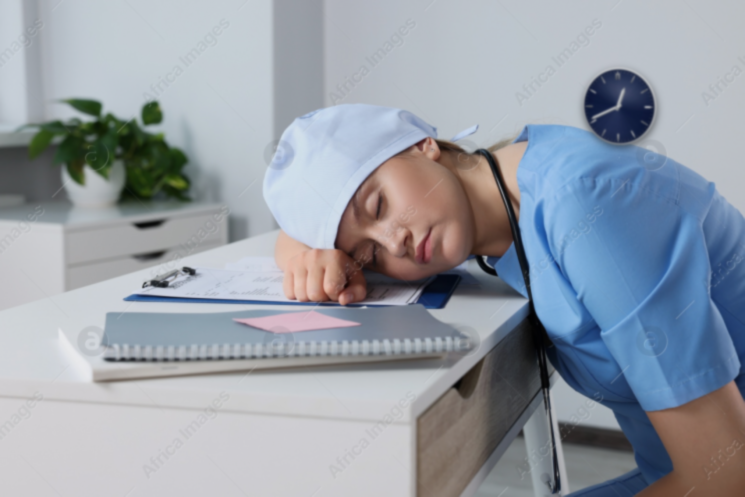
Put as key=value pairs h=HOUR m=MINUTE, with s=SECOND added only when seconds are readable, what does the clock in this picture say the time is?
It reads h=12 m=41
